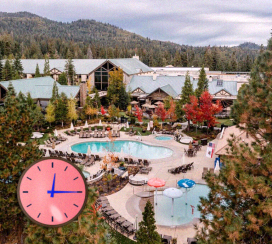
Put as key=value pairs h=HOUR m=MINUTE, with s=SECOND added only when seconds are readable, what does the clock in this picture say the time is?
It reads h=12 m=15
